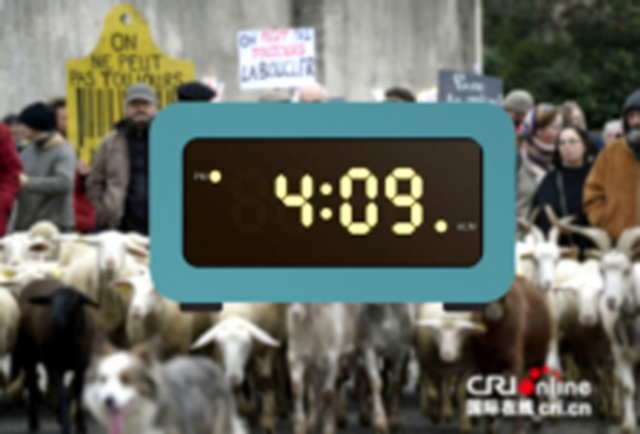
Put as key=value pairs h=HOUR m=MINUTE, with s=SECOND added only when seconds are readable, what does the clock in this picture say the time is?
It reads h=4 m=9
